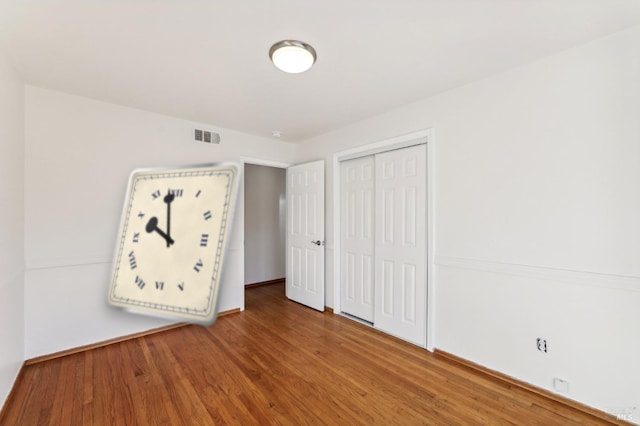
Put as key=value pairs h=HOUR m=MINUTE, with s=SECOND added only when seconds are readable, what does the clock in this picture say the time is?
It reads h=9 m=58
